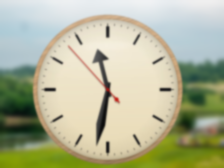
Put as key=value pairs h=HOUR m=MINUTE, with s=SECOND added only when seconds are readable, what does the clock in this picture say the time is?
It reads h=11 m=31 s=53
